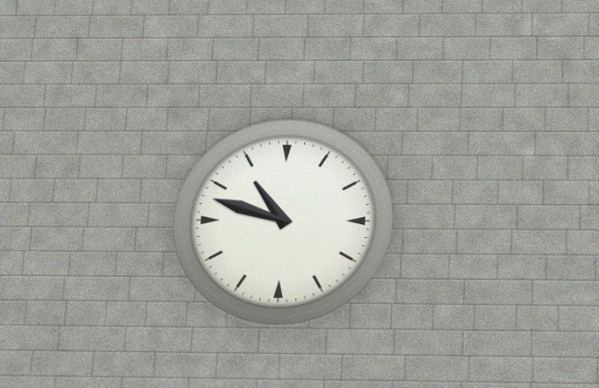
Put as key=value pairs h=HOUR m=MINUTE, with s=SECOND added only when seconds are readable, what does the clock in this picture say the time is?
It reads h=10 m=48
